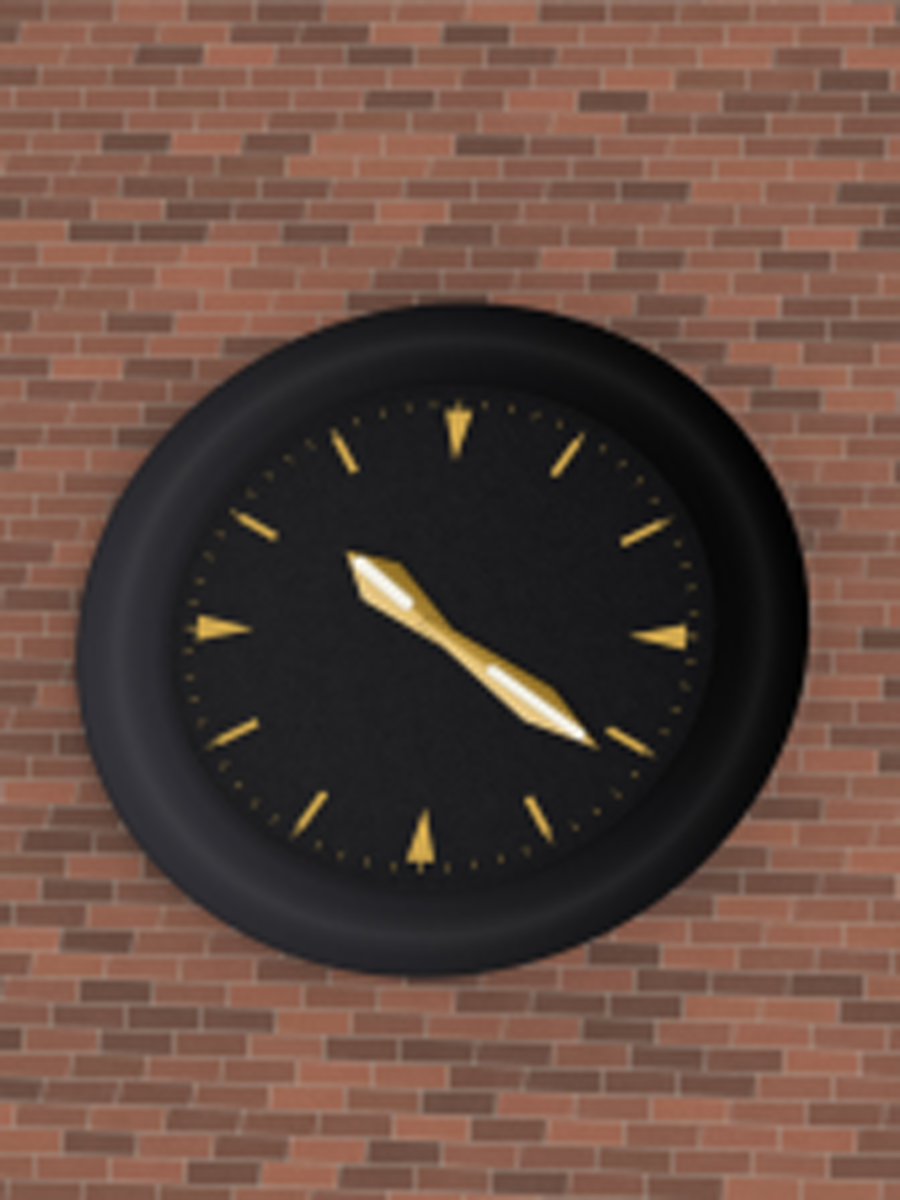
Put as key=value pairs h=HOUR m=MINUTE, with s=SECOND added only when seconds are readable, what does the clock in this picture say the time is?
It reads h=10 m=21
